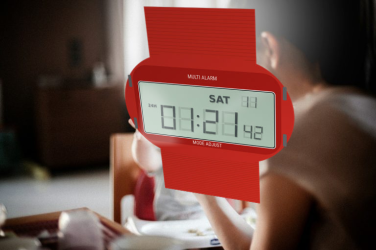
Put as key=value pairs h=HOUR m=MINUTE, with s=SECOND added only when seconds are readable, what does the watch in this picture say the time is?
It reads h=1 m=21 s=42
